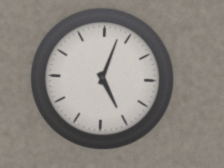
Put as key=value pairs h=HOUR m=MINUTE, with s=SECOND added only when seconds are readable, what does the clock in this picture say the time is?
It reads h=5 m=3
